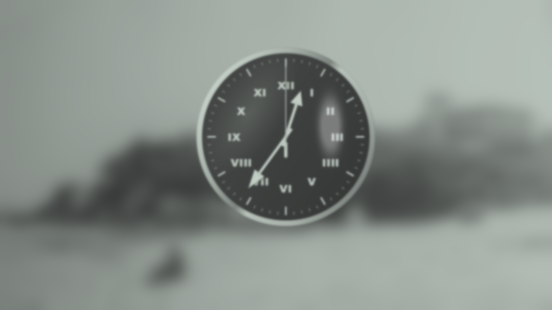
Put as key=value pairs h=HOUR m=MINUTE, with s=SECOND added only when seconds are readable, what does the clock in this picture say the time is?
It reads h=12 m=36 s=0
